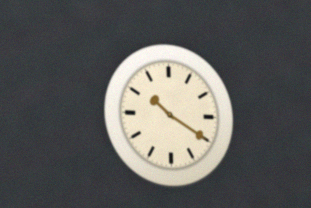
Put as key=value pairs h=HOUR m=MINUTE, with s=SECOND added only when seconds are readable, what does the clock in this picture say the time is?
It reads h=10 m=20
